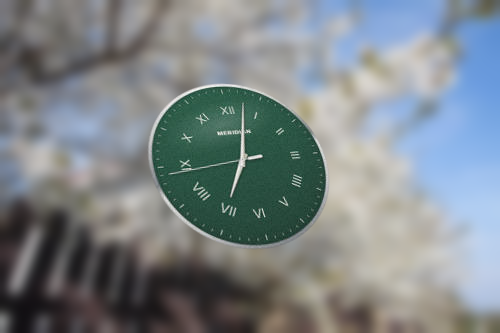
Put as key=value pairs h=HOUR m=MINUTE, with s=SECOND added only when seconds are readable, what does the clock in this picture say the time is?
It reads h=7 m=2 s=44
